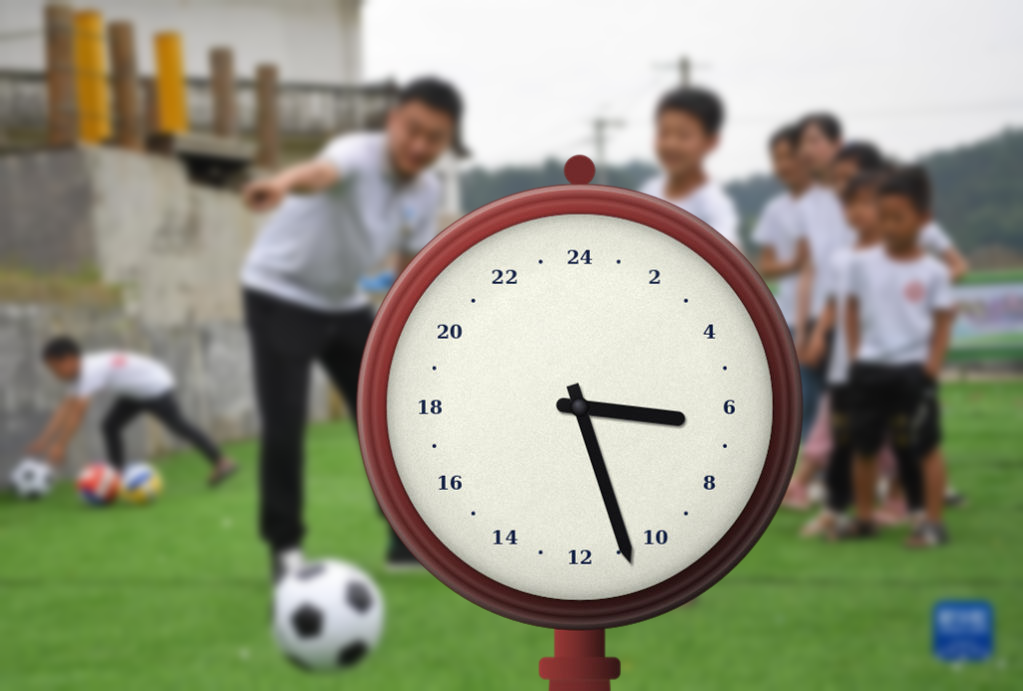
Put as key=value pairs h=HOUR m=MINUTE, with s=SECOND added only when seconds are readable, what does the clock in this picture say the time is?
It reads h=6 m=27
